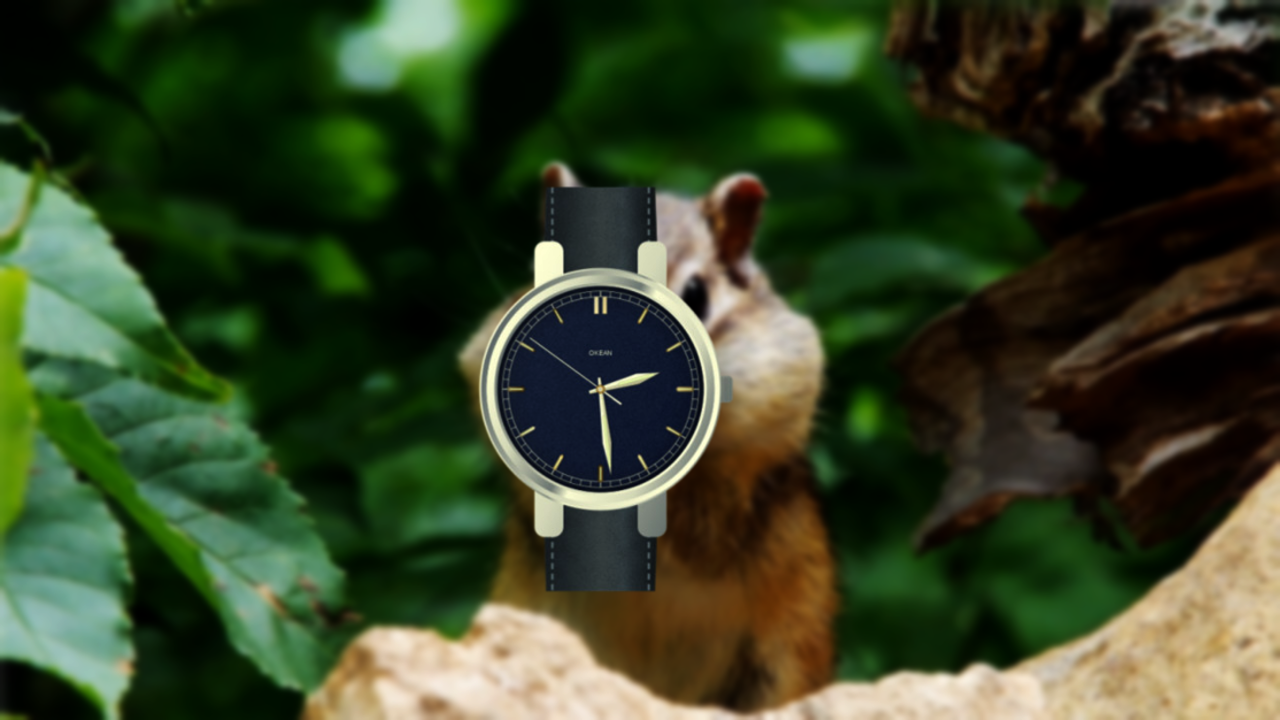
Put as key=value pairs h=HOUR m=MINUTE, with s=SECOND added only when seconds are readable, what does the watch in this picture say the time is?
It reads h=2 m=28 s=51
